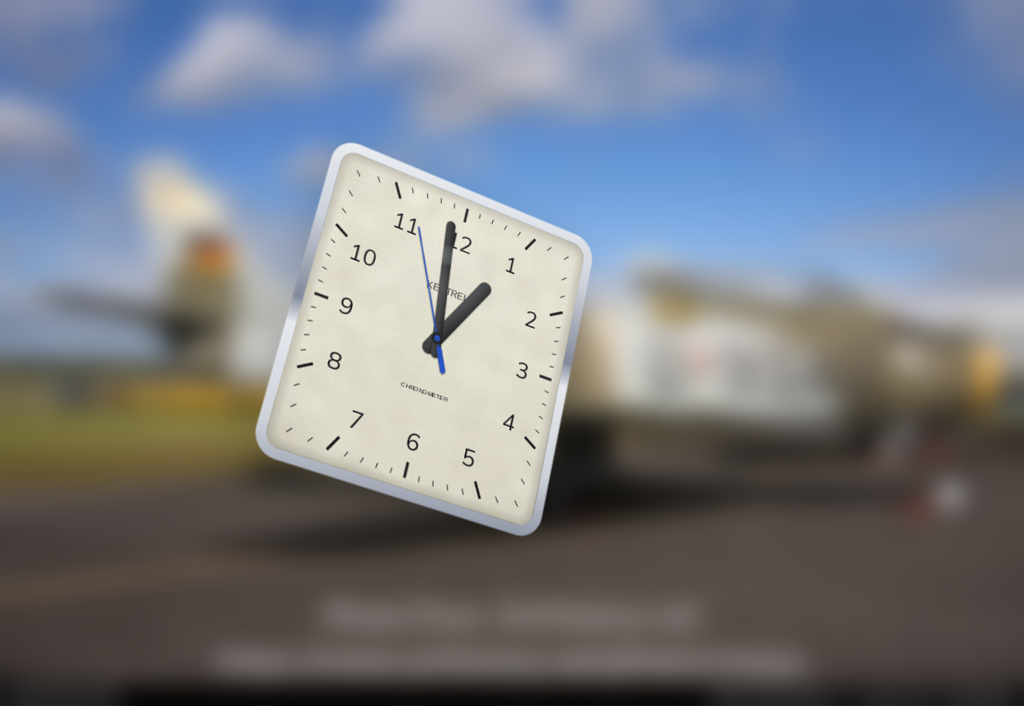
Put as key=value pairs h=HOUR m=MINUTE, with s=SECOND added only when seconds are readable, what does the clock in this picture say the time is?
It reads h=12 m=58 s=56
